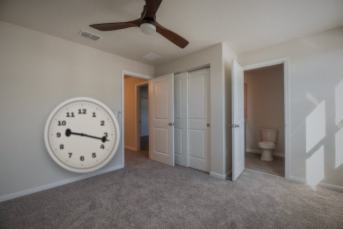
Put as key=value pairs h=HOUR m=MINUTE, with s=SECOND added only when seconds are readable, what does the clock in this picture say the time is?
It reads h=9 m=17
